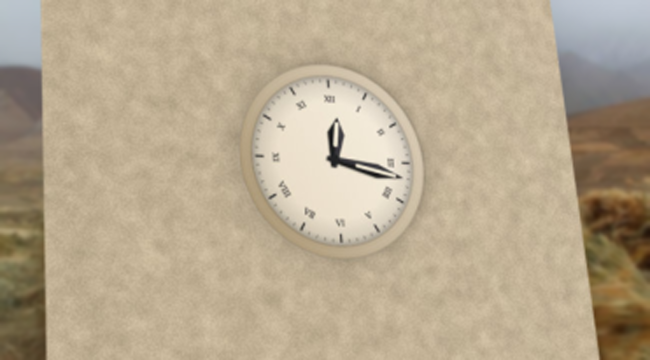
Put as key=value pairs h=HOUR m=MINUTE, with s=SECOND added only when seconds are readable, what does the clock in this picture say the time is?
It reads h=12 m=17
